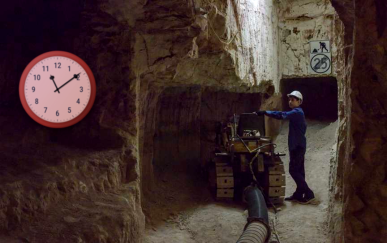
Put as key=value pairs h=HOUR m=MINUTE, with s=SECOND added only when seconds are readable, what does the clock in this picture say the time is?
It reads h=11 m=9
